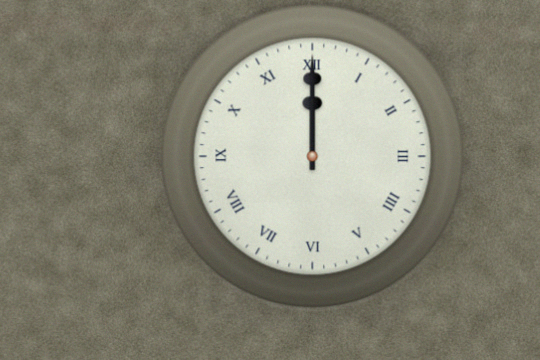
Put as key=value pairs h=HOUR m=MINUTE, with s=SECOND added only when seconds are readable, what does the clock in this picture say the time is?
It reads h=12 m=0
